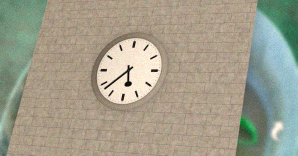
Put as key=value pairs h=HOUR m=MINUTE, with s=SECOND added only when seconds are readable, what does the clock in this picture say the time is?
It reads h=5 m=38
